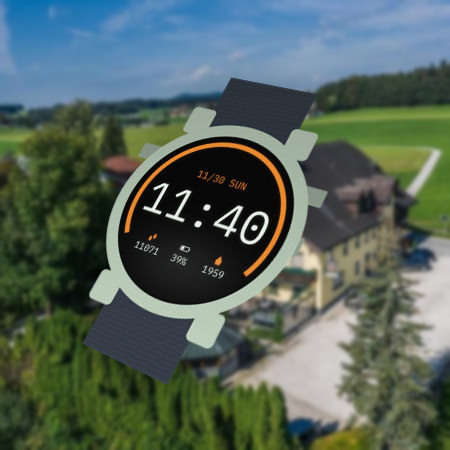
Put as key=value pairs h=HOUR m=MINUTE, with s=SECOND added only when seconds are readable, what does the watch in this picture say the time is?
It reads h=11 m=40
